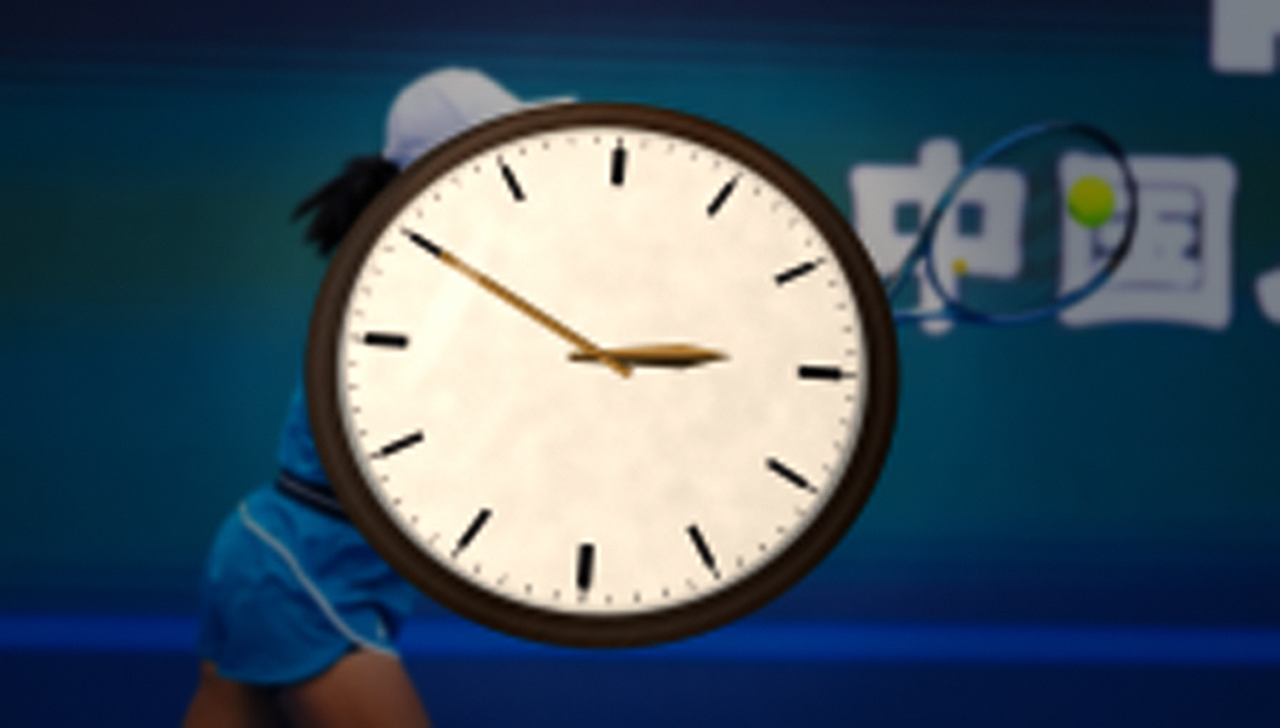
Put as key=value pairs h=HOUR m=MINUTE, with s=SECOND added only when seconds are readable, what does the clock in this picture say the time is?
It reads h=2 m=50
